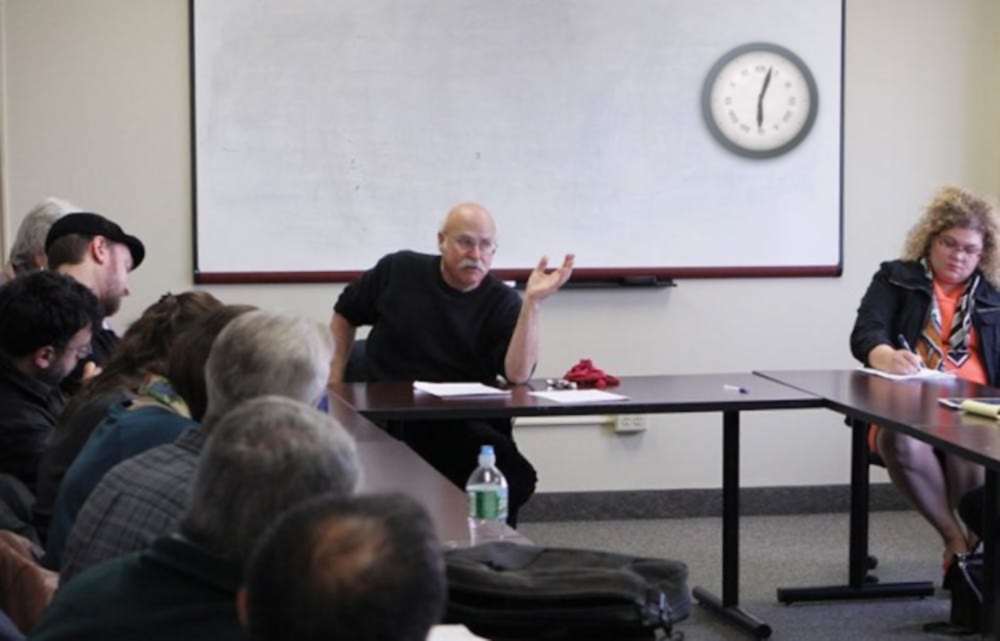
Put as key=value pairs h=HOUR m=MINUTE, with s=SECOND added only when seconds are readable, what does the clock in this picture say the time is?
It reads h=6 m=3
